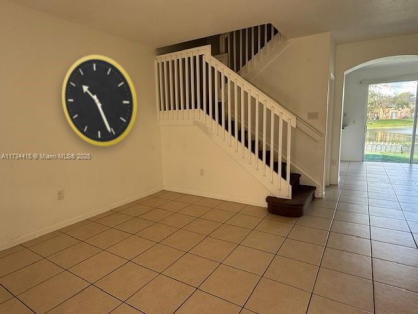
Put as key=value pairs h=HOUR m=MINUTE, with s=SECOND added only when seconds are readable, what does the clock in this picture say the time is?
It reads h=10 m=26
